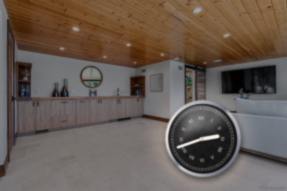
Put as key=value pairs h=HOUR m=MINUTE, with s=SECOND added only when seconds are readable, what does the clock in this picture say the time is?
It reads h=2 m=42
